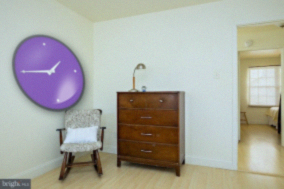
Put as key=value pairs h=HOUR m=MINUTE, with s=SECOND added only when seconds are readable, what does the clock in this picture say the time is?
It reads h=1 m=45
